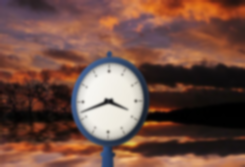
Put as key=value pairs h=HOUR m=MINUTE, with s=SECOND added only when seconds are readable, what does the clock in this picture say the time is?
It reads h=3 m=42
